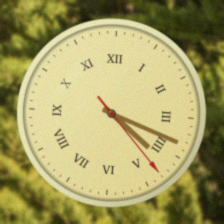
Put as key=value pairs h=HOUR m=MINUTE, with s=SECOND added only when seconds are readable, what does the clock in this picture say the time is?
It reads h=4 m=18 s=23
